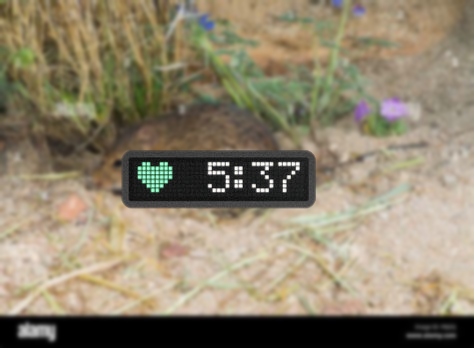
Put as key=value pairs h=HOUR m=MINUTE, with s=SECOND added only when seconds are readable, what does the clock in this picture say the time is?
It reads h=5 m=37
